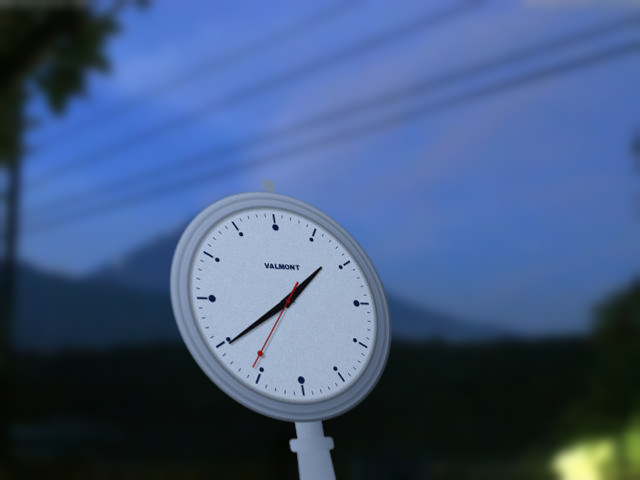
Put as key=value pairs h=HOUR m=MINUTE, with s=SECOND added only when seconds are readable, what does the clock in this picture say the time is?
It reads h=1 m=39 s=36
